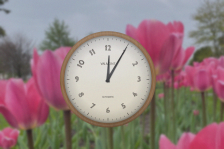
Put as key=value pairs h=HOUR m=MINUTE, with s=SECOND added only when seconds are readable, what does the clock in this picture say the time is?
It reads h=12 m=5
